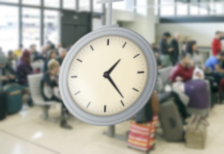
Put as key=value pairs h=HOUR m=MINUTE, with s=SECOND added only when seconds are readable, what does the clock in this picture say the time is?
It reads h=1 m=24
